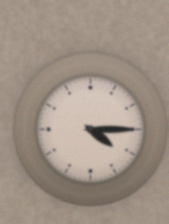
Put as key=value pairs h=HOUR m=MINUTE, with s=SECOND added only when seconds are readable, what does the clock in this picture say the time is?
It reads h=4 m=15
